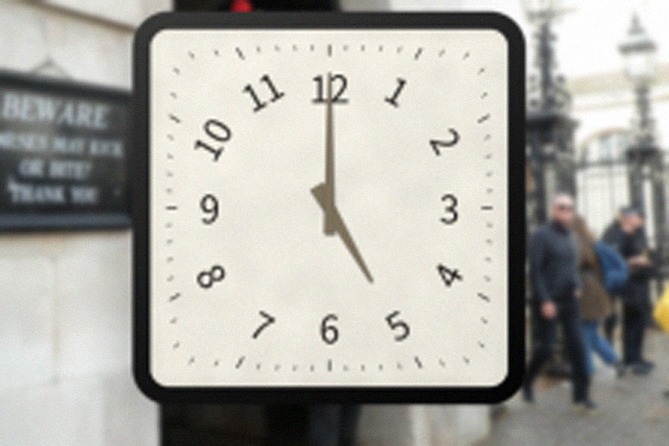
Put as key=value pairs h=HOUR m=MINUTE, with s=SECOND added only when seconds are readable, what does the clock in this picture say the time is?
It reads h=5 m=0
